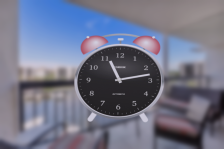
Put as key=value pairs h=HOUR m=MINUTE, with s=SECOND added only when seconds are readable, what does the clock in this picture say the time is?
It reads h=11 m=13
